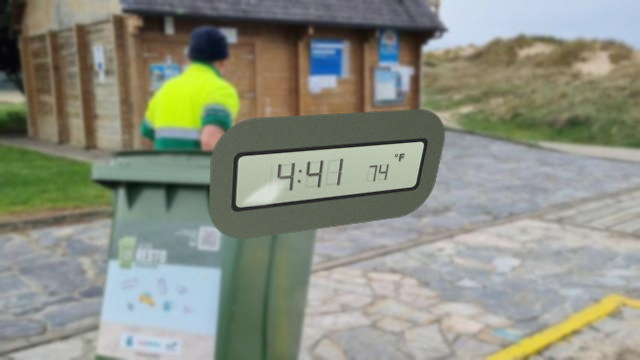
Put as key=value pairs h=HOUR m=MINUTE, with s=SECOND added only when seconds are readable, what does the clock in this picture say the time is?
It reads h=4 m=41
